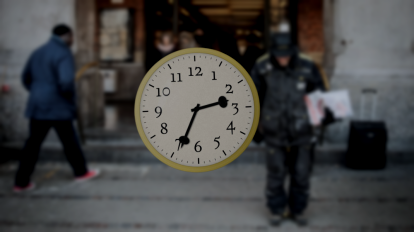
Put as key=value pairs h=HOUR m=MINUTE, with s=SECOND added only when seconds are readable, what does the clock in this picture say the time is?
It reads h=2 m=34
